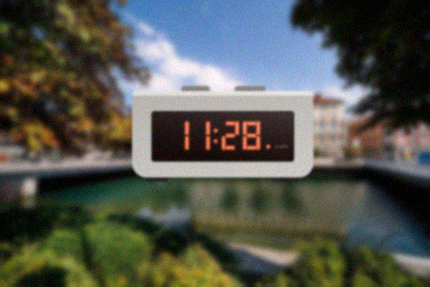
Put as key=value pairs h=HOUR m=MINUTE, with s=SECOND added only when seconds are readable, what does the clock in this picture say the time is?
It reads h=11 m=28
